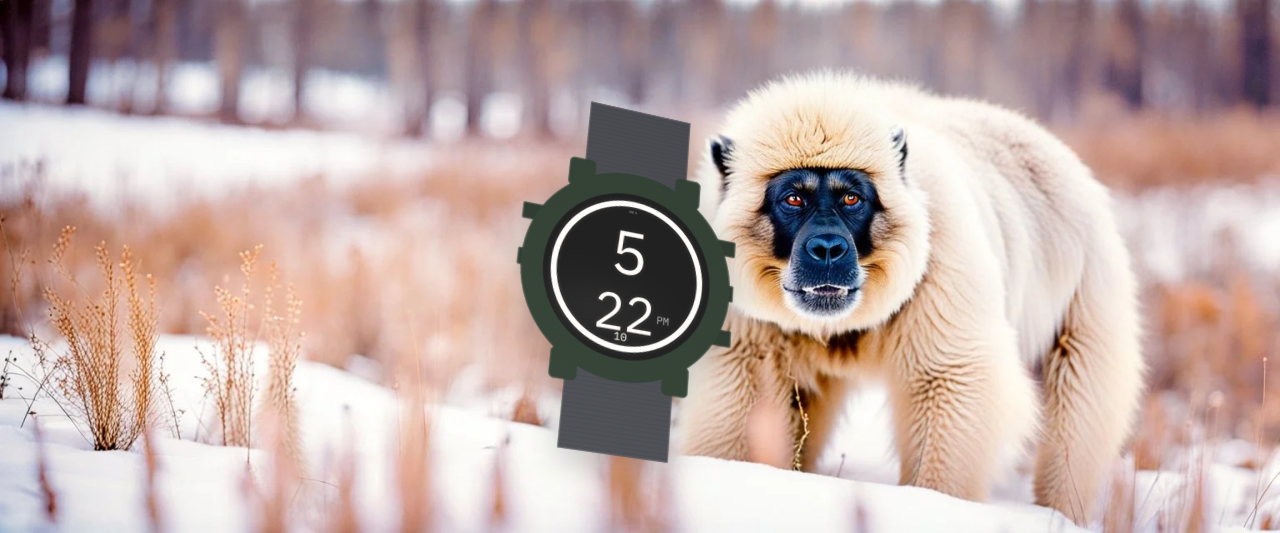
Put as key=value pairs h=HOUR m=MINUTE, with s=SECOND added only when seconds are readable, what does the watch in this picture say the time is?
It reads h=5 m=22 s=10
